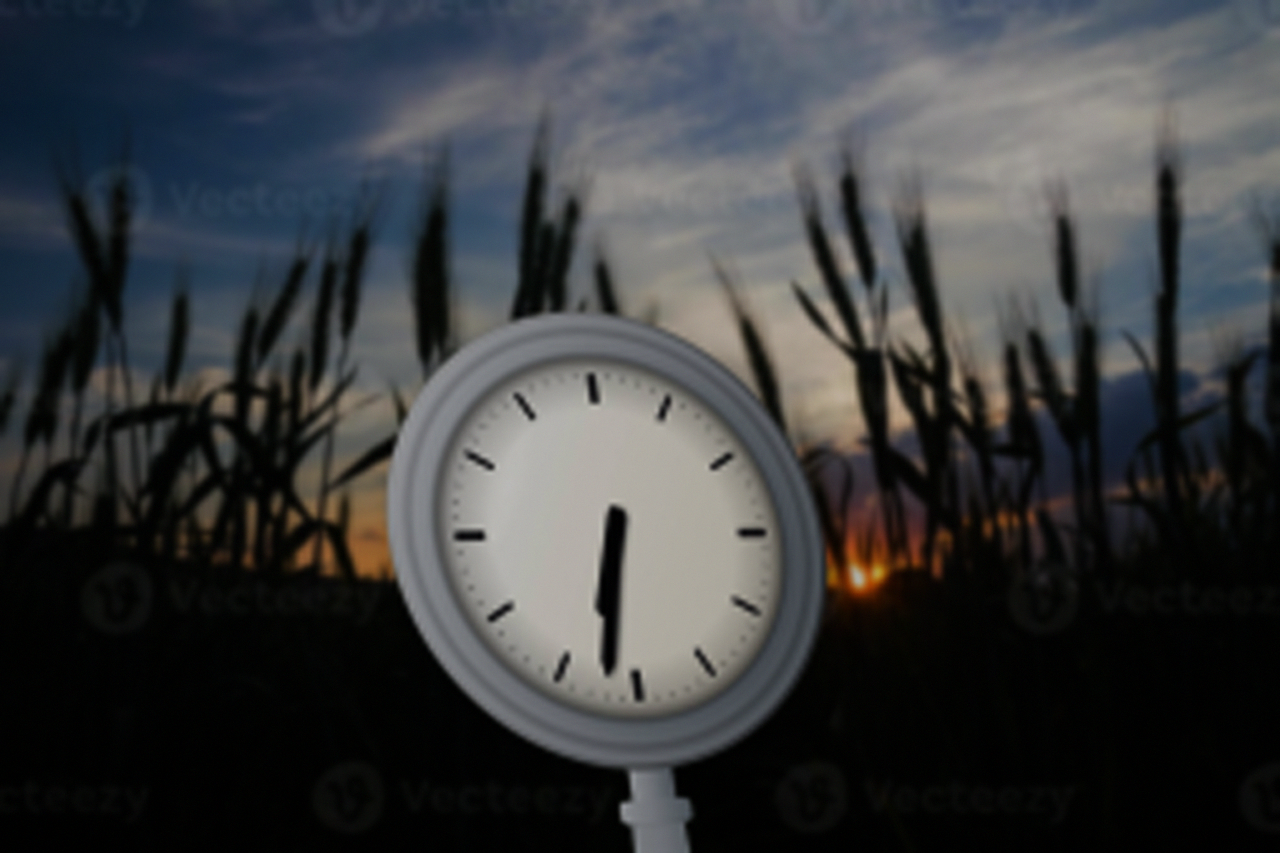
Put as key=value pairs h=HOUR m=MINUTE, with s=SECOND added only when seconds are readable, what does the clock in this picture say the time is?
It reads h=6 m=32
